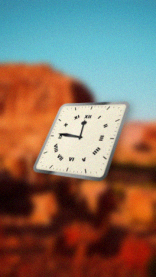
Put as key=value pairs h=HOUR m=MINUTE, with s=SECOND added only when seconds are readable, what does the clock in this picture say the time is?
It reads h=11 m=46
